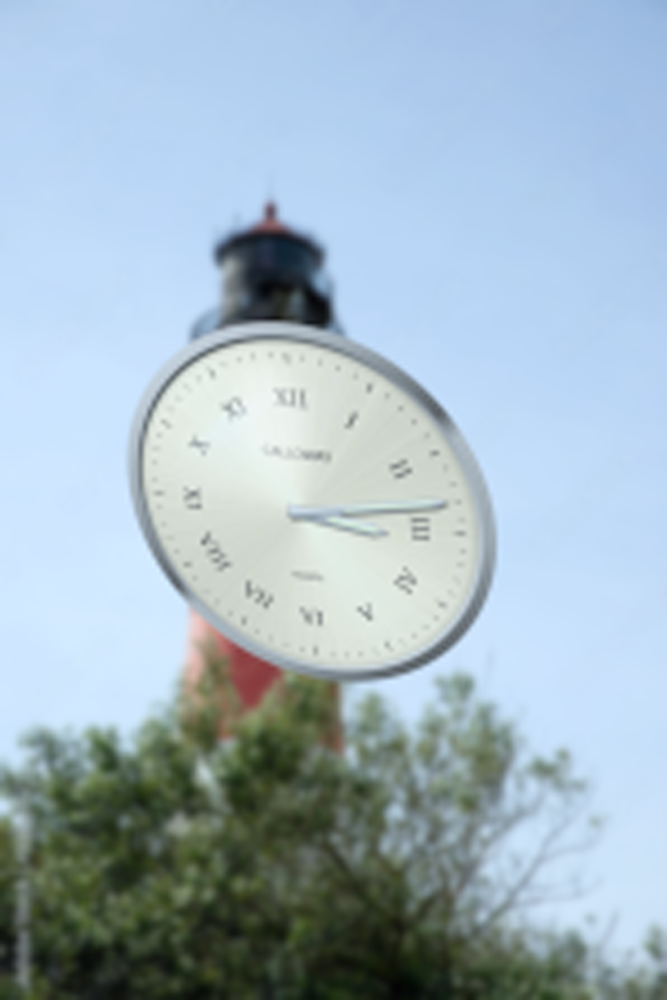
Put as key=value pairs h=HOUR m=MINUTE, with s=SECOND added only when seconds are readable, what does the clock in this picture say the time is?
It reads h=3 m=13
